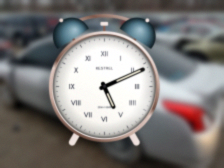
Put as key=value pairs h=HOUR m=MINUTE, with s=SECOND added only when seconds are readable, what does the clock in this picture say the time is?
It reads h=5 m=11
